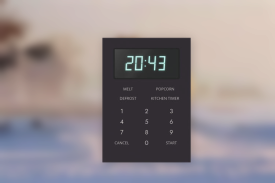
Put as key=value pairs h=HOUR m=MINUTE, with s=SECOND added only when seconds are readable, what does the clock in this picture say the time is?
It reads h=20 m=43
